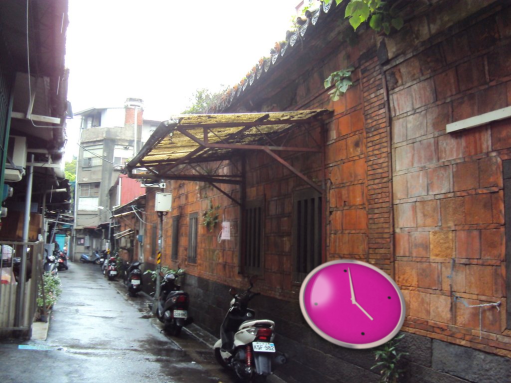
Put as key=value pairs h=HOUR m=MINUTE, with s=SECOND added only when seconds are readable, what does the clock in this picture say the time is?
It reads h=5 m=1
